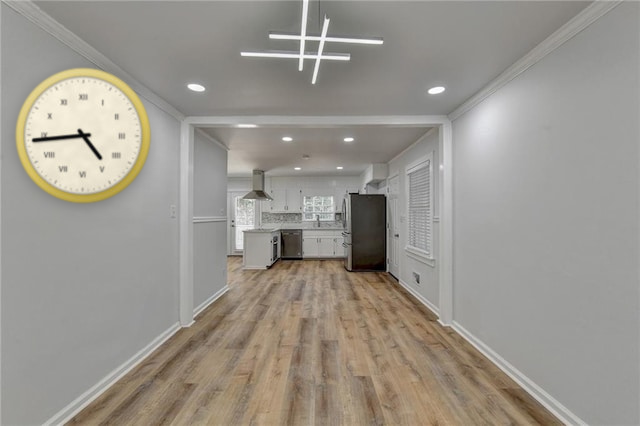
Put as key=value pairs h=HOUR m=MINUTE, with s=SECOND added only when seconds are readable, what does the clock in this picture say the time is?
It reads h=4 m=44
